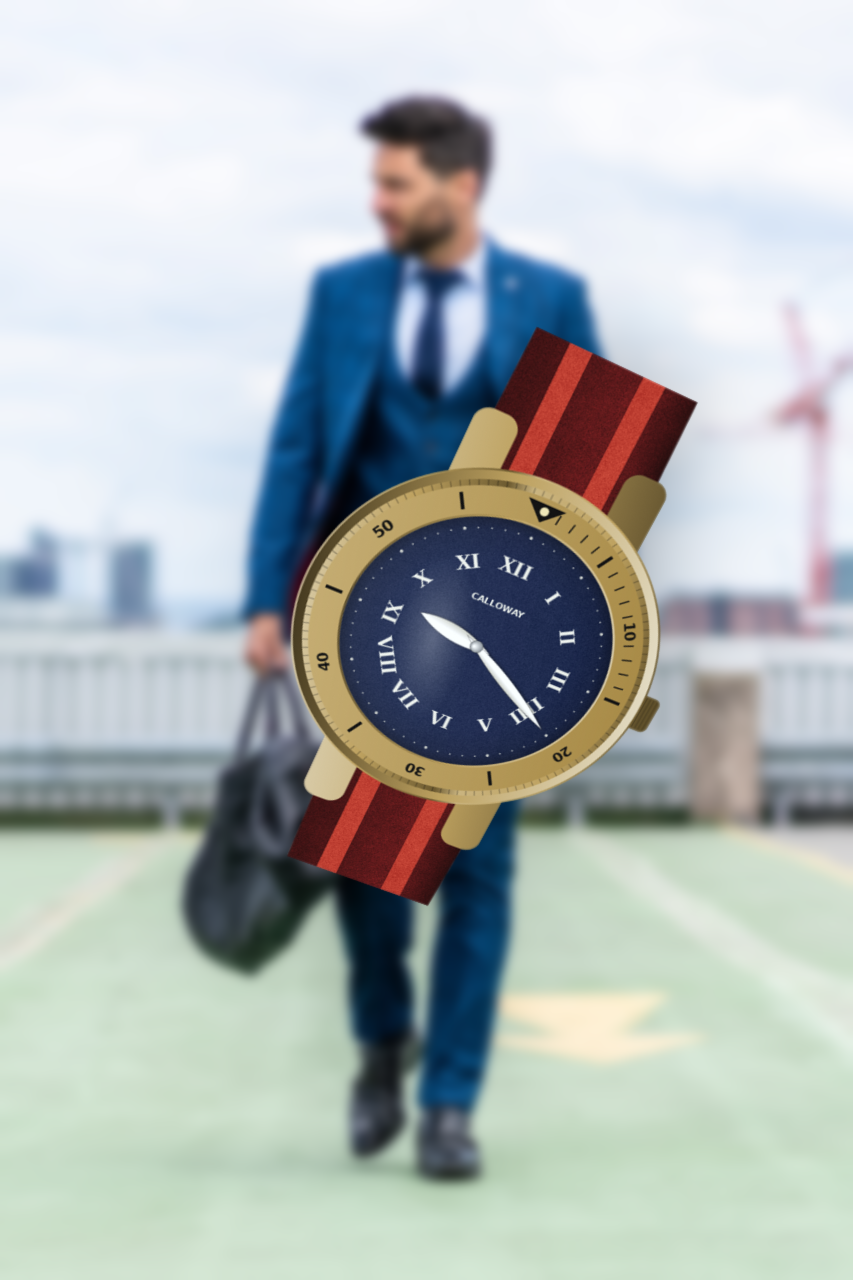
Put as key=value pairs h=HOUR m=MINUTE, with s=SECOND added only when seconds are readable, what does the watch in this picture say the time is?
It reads h=9 m=20
